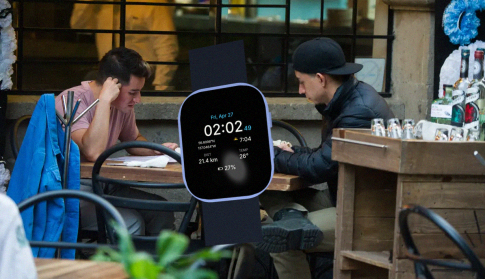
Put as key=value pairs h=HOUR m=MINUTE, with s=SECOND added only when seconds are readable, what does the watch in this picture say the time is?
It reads h=2 m=2
